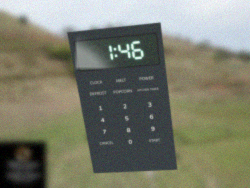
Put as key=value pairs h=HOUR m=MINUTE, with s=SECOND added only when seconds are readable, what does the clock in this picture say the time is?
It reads h=1 m=46
